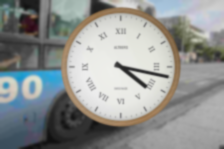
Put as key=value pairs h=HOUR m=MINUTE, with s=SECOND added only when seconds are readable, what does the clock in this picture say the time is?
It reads h=4 m=17
